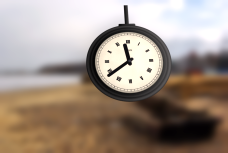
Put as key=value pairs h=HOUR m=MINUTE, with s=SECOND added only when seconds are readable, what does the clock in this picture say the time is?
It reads h=11 m=39
